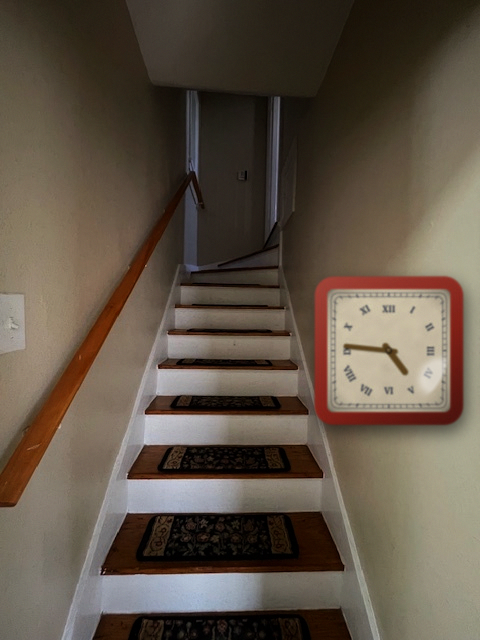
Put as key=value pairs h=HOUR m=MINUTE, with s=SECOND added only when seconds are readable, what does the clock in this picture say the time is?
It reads h=4 m=46
